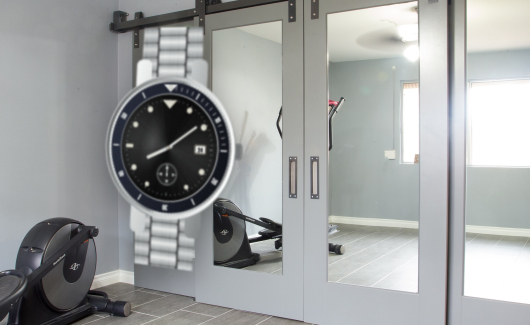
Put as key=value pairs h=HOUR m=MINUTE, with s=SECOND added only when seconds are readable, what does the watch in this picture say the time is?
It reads h=8 m=9
